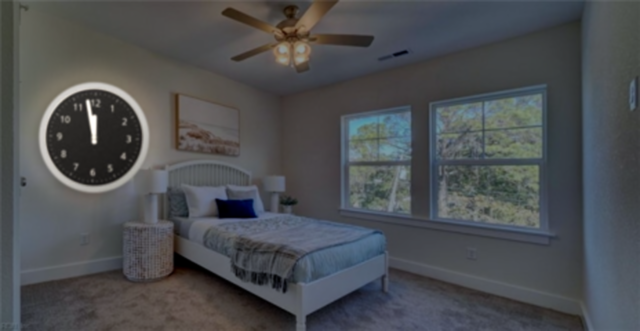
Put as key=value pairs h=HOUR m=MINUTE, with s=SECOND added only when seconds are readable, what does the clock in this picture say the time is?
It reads h=11 m=58
